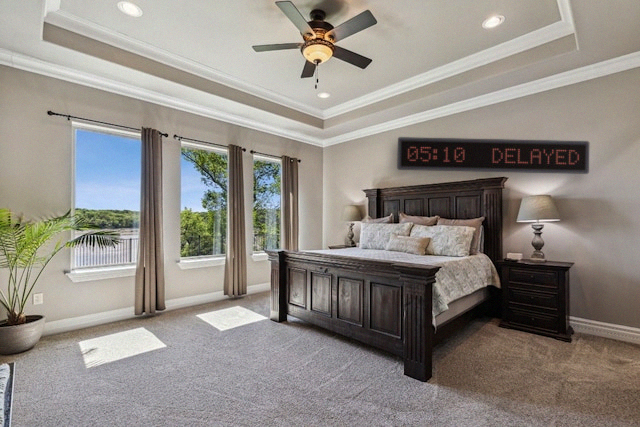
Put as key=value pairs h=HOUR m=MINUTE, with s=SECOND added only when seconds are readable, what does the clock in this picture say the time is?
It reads h=5 m=10
